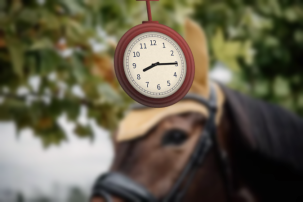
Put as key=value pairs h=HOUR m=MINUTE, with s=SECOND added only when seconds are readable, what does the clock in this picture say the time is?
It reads h=8 m=15
